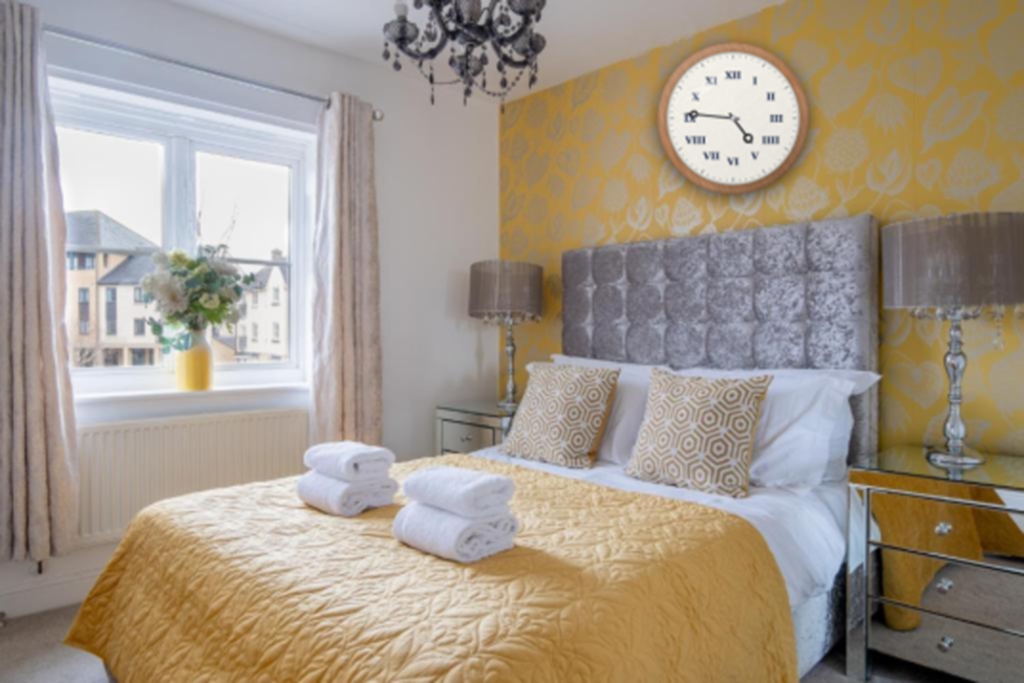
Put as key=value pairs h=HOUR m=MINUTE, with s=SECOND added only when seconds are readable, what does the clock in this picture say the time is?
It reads h=4 m=46
